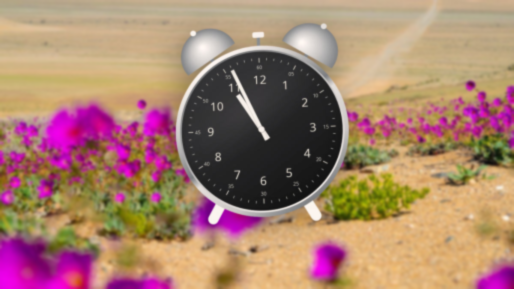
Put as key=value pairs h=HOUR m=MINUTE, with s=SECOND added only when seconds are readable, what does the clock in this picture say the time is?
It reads h=10 m=56
